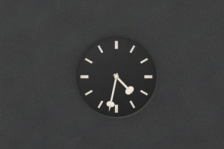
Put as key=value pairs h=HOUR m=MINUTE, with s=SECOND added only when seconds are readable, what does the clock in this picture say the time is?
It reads h=4 m=32
